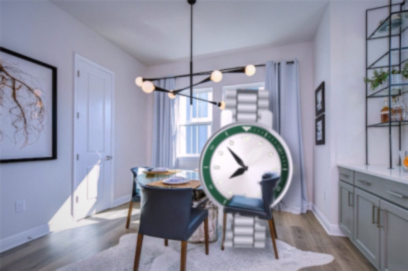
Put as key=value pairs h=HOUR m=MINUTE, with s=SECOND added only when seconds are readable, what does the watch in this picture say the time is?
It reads h=7 m=53
